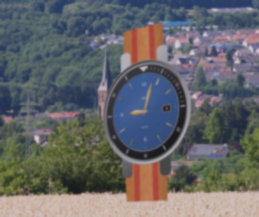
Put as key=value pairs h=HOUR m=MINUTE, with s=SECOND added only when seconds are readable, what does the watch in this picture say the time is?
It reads h=9 m=3
